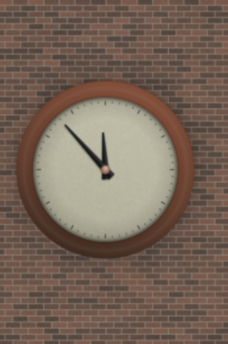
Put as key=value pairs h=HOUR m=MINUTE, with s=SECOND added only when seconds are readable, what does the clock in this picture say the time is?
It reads h=11 m=53
